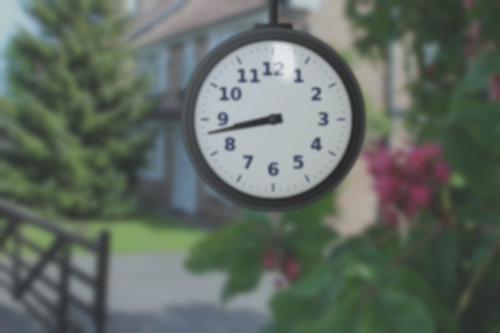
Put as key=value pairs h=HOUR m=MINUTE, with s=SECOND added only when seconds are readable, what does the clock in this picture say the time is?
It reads h=8 m=43
